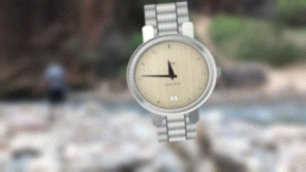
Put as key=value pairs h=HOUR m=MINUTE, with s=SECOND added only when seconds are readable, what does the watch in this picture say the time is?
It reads h=11 m=46
